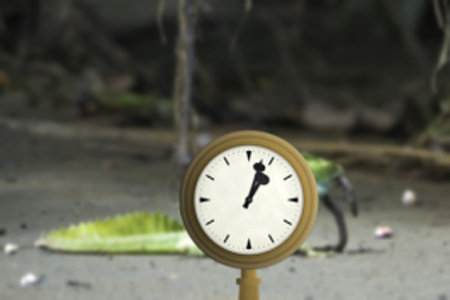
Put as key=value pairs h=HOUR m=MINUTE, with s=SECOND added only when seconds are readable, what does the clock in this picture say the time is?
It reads h=1 m=3
